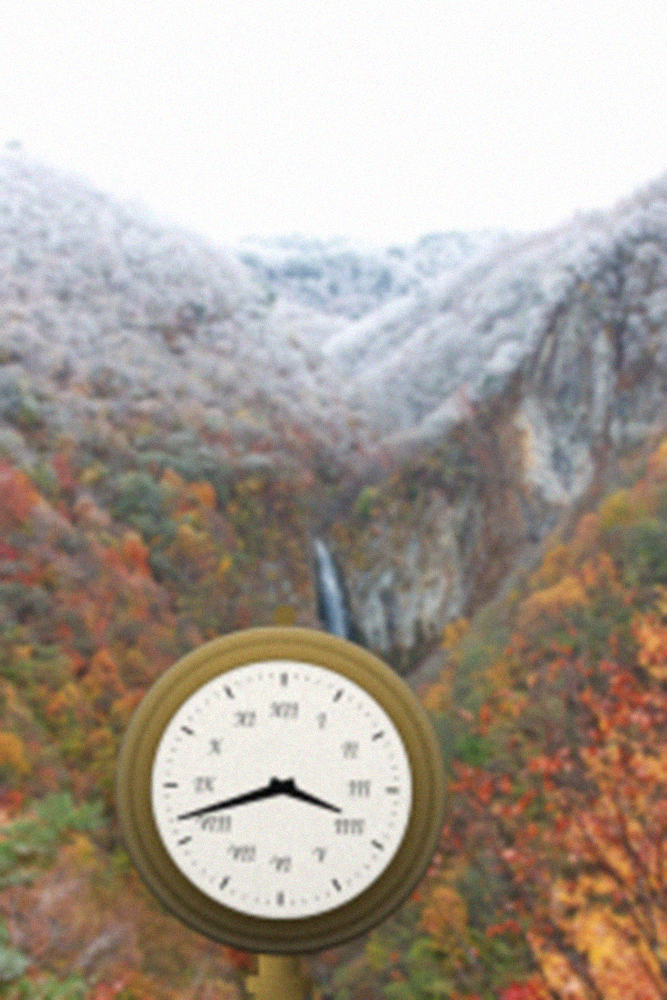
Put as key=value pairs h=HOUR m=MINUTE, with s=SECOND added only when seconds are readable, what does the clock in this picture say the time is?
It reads h=3 m=42
